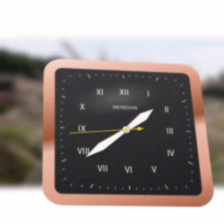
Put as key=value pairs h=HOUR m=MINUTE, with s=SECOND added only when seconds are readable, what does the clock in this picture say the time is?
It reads h=1 m=38 s=44
